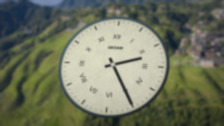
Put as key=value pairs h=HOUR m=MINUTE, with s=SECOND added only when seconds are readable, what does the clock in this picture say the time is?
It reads h=2 m=25
